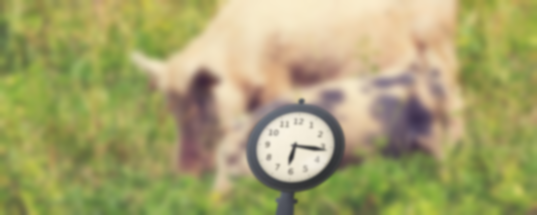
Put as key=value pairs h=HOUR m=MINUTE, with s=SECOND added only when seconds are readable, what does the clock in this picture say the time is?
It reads h=6 m=16
